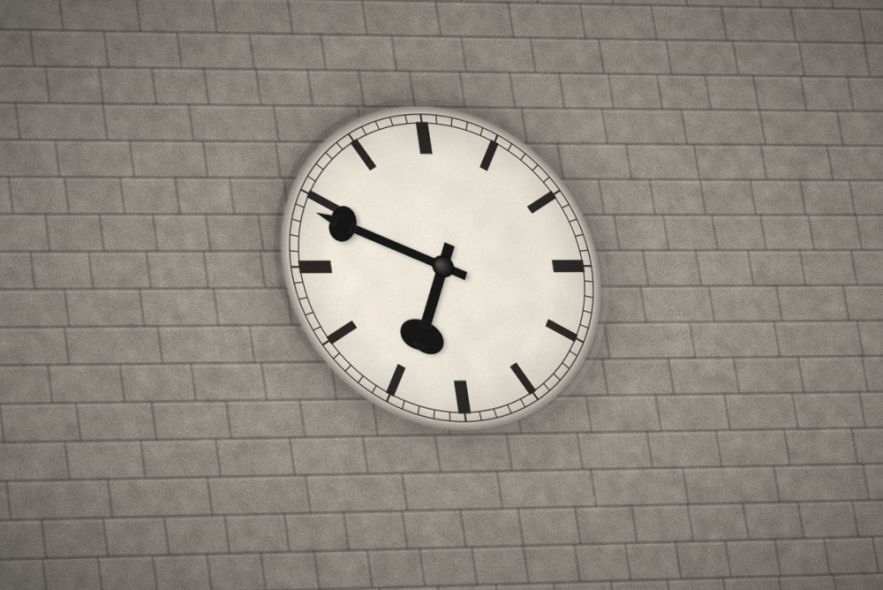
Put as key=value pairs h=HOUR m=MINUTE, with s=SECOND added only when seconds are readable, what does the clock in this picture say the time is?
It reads h=6 m=49
